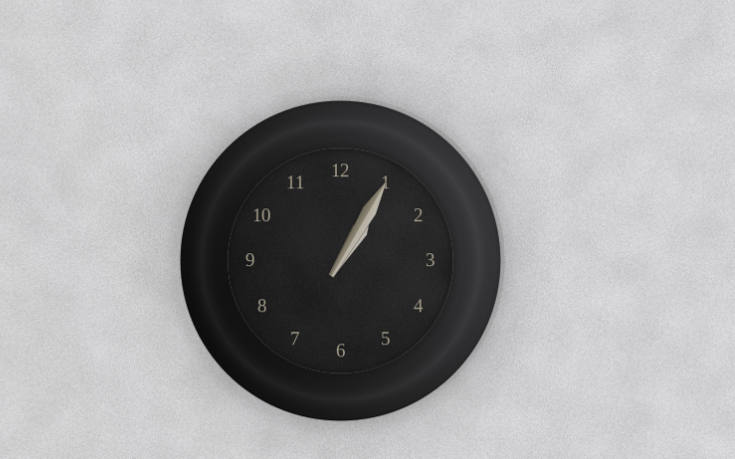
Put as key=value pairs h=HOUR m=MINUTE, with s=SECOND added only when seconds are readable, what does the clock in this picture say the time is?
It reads h=1 m=5
